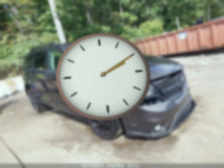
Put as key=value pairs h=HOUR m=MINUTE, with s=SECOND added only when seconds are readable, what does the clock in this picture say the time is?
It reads h=2 m=10
